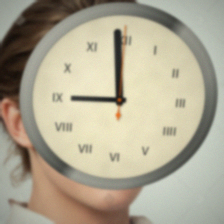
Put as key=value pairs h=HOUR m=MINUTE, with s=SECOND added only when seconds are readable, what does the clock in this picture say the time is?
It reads h=8 m=59 s=0
